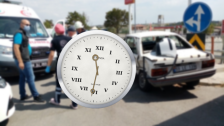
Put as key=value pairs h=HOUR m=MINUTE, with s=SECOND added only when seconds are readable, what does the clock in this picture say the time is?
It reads h=11 m=31
